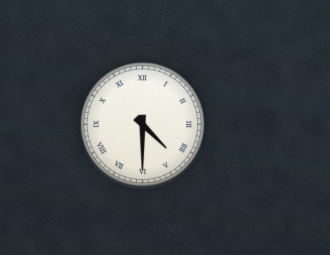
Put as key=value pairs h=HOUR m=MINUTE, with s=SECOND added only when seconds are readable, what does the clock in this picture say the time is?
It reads h=4 m=30
